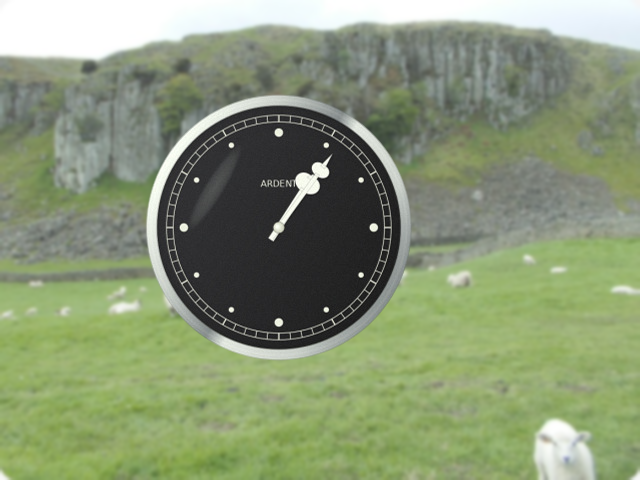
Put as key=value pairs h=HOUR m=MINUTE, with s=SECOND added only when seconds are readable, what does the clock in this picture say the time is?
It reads h=1 m=6
